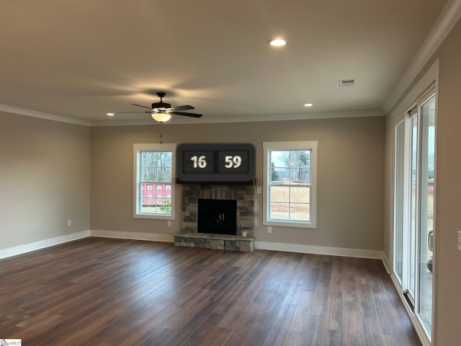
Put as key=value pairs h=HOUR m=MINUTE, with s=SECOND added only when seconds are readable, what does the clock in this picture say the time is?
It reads h=16 m=59
